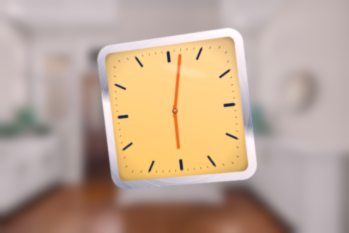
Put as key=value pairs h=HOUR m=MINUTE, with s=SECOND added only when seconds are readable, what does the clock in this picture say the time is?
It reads h=6 m=2
